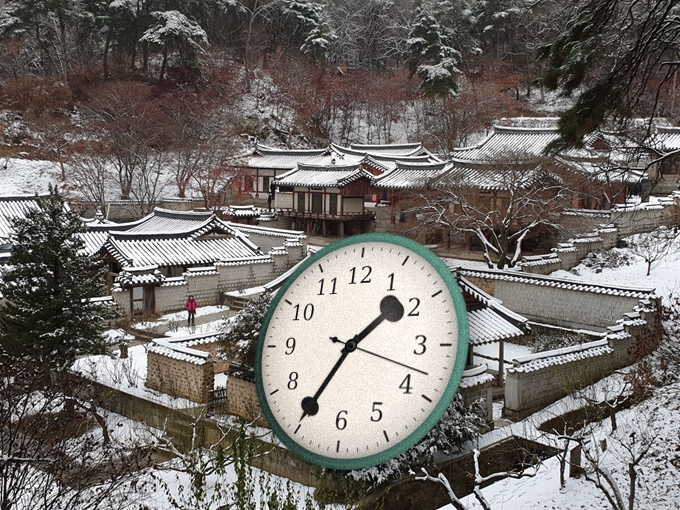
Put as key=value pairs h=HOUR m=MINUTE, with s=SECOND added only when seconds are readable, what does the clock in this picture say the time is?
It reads h=1 m=35 s=18
